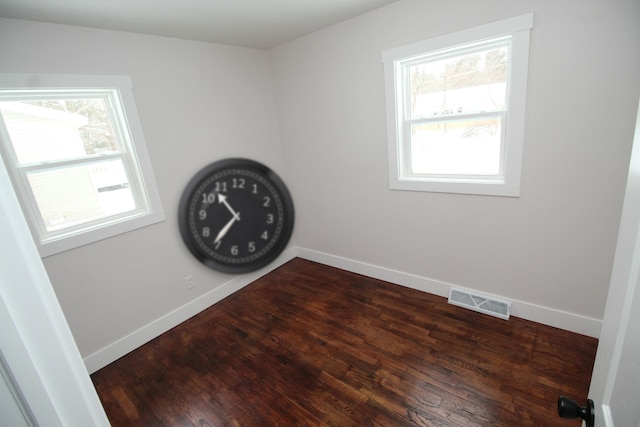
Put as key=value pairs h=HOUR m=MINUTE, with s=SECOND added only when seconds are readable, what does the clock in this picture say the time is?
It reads h=10 m=36
